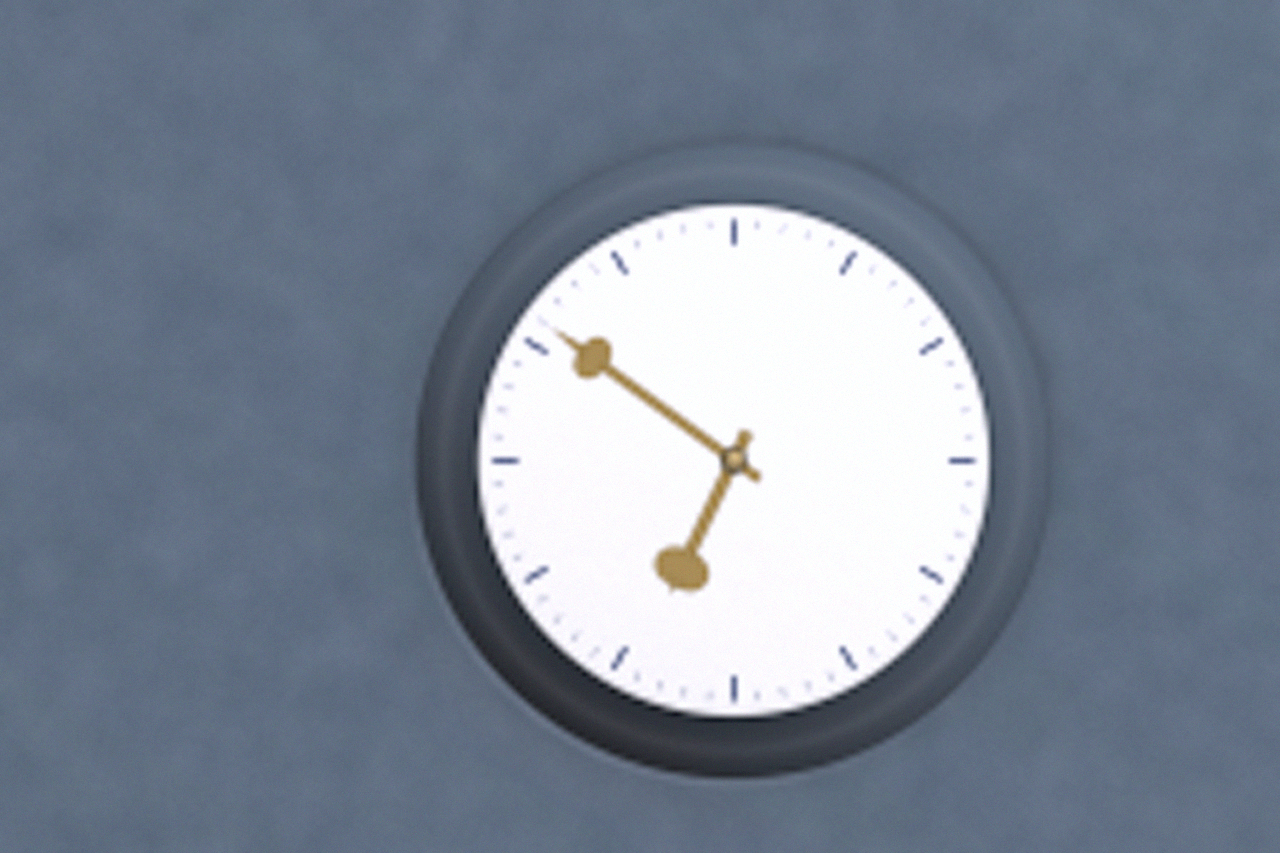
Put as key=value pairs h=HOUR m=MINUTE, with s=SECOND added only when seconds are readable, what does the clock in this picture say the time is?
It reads h=6 m=51
